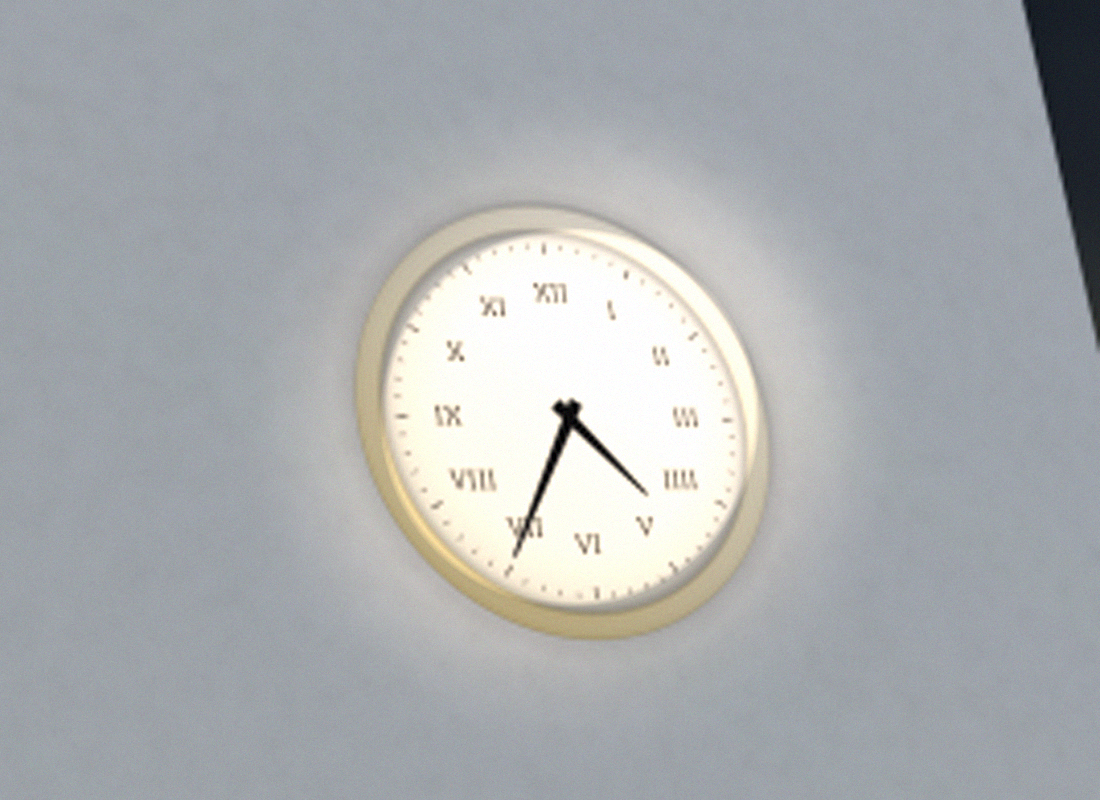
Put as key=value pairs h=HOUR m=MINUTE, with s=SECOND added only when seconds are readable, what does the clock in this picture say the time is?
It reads h=4 m=35
